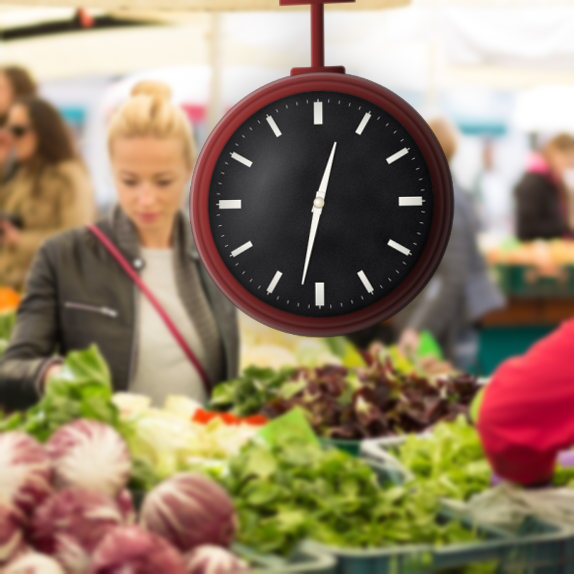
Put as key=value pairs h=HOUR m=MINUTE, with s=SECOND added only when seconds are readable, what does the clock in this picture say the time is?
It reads h=12 m=32
